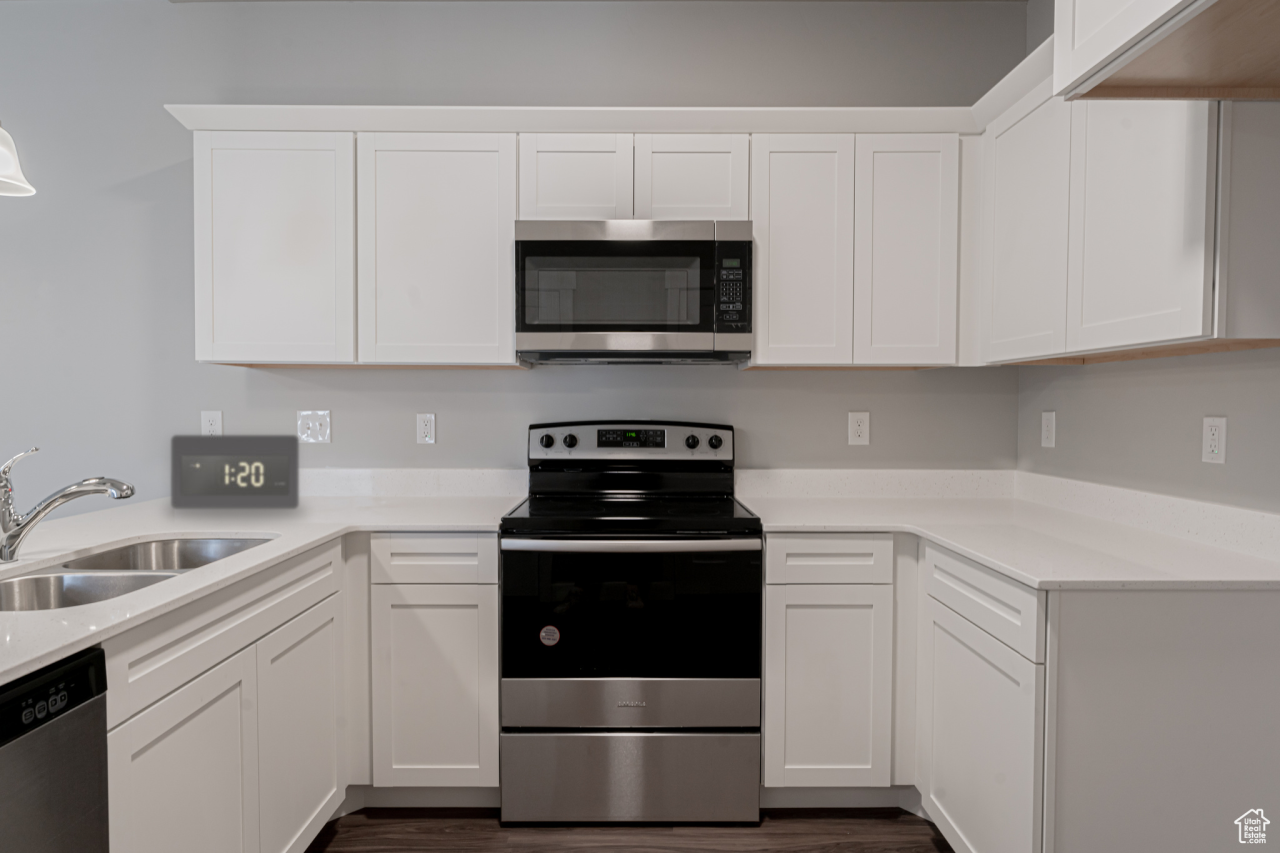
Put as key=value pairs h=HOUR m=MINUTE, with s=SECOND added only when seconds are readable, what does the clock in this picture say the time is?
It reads h=1 m=20
